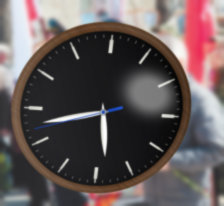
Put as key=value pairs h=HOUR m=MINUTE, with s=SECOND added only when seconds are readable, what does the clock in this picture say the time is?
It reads h=5 m=42 s=42
